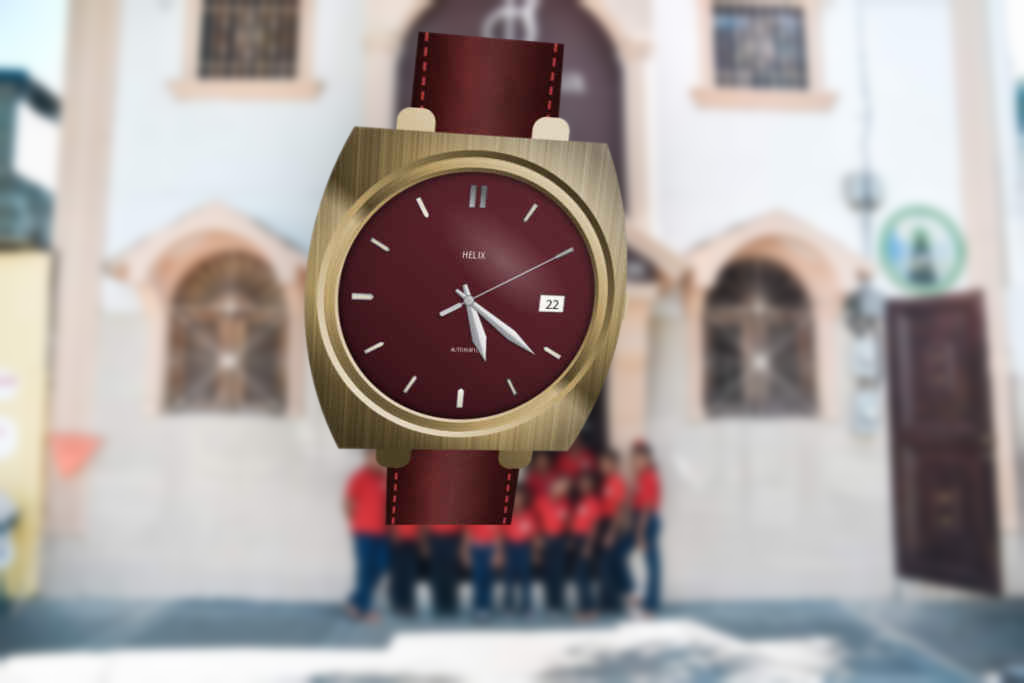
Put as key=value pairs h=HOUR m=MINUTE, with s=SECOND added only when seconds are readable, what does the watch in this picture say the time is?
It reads h=5 m=21 s=10
